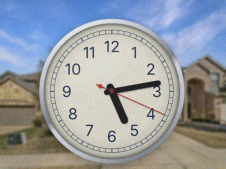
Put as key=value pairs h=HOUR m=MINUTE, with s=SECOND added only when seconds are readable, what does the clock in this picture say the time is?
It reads h=5 m=13 s=19
